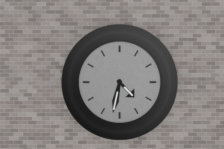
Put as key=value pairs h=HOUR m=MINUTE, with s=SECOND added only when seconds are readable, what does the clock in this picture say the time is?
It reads h=4 m=32
